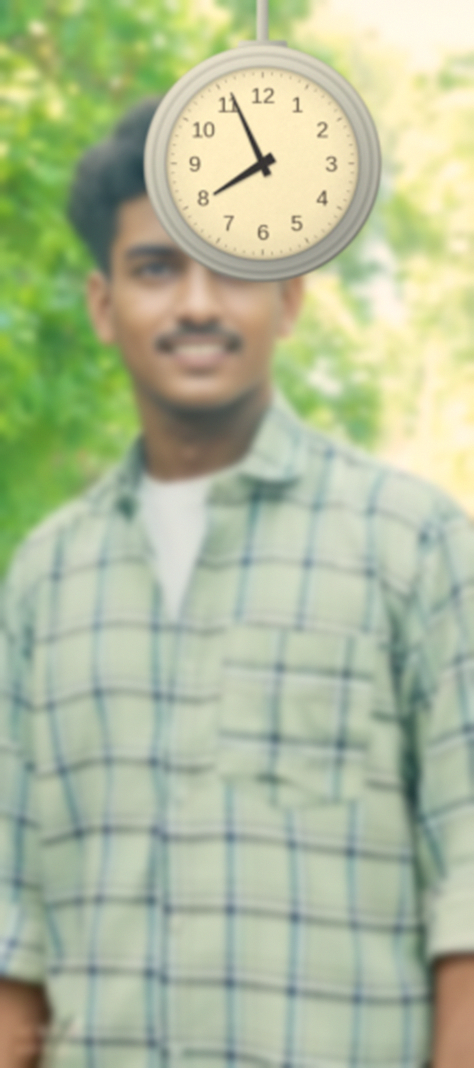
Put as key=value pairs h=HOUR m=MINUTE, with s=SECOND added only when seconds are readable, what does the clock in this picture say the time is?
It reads h=7 m=56
